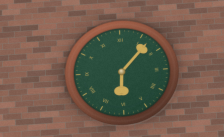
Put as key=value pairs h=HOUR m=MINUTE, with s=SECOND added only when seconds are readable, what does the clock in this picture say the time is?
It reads h=6 m=7
